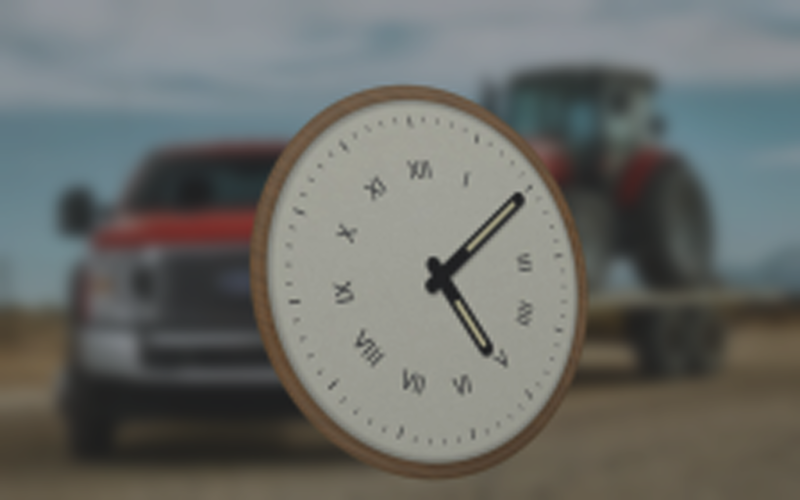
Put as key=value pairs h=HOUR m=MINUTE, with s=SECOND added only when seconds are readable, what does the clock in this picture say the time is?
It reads h=5 m=10
